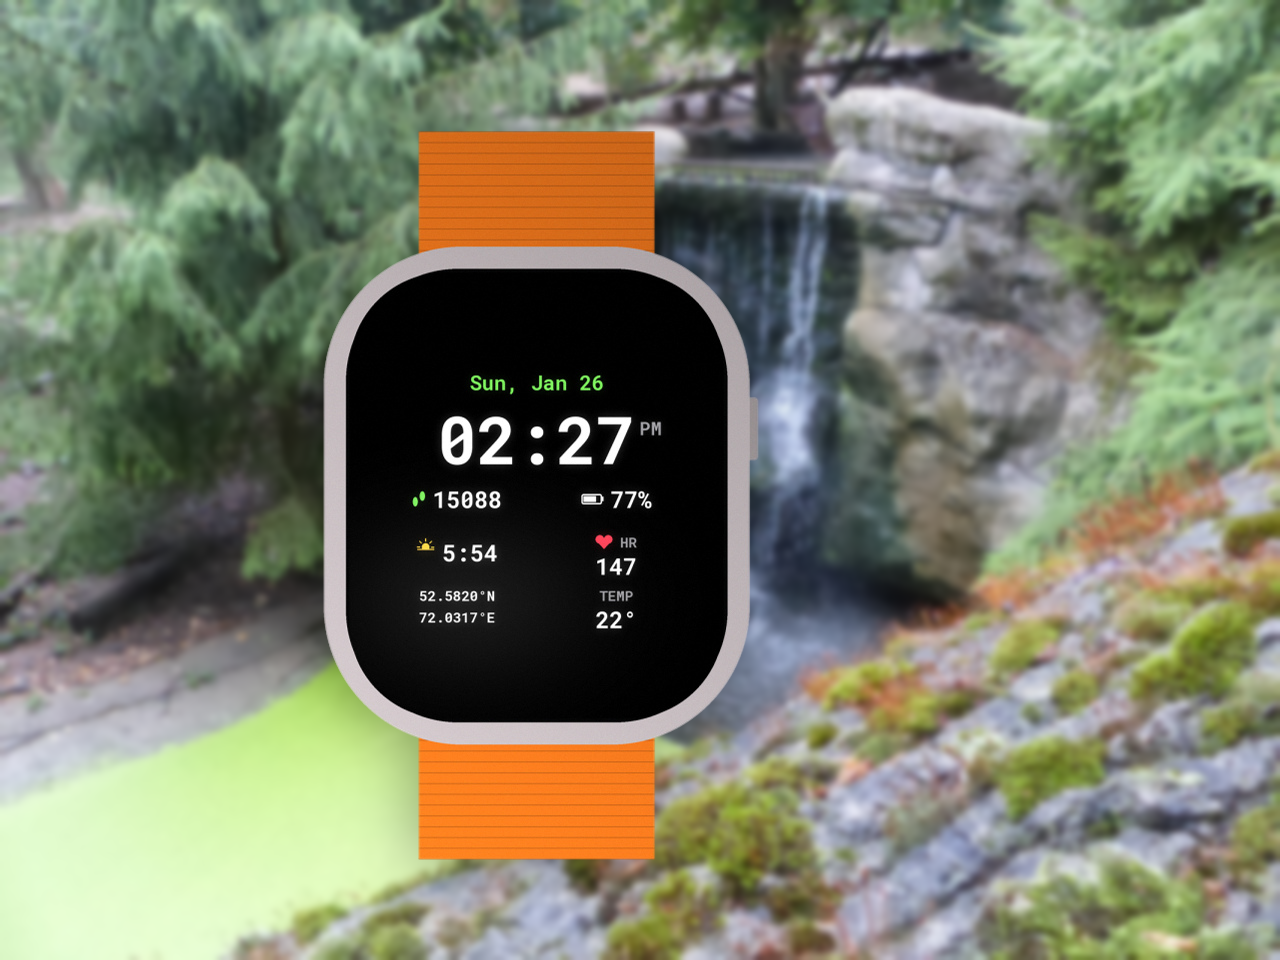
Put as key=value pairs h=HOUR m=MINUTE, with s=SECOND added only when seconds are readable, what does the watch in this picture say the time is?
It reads h=2 m=27
